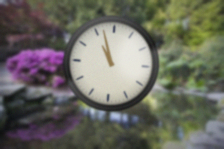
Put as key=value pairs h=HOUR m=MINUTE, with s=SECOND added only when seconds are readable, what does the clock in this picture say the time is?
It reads h=10 m=57
